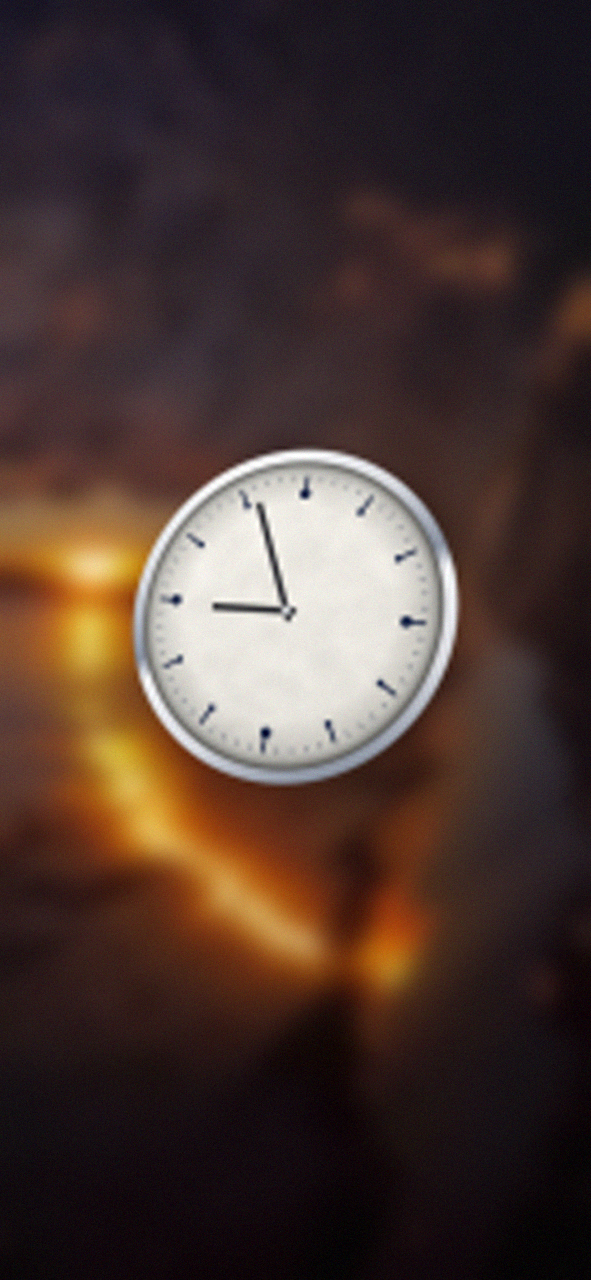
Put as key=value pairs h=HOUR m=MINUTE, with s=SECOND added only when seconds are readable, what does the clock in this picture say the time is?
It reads h=8 m=56
